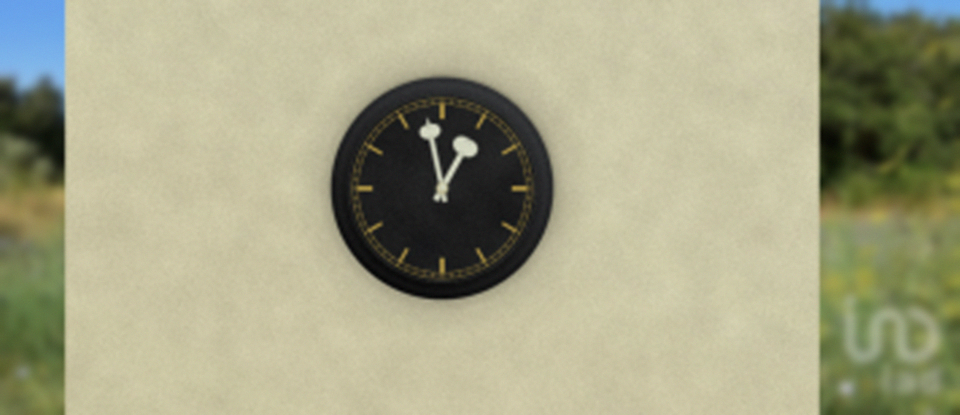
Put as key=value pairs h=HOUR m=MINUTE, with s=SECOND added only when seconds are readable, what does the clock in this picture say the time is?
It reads h=12 m=58
